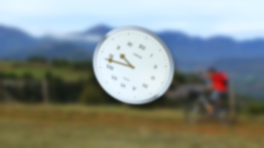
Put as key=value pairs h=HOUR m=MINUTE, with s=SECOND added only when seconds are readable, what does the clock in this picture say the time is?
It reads h=9 m=43
